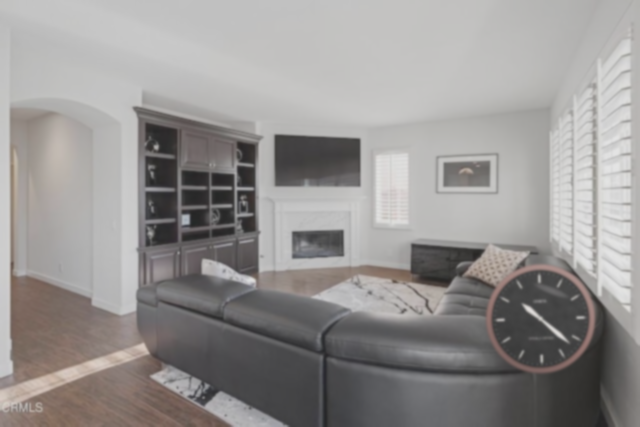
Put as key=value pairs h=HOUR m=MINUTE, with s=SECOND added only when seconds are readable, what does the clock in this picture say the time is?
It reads h=10 m=22
